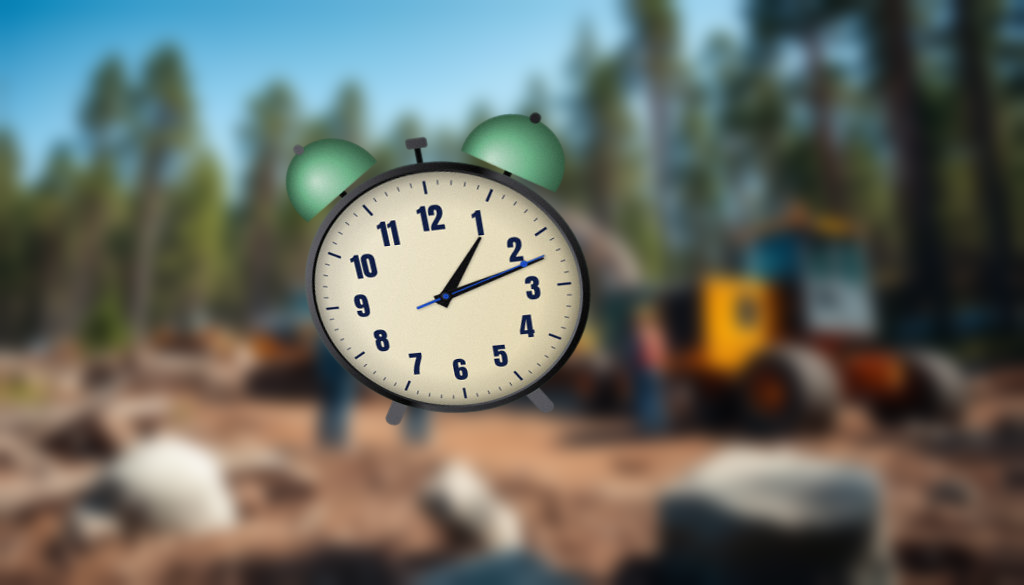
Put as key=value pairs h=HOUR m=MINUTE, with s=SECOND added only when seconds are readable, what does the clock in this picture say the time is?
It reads h=1 m=12 s=12
